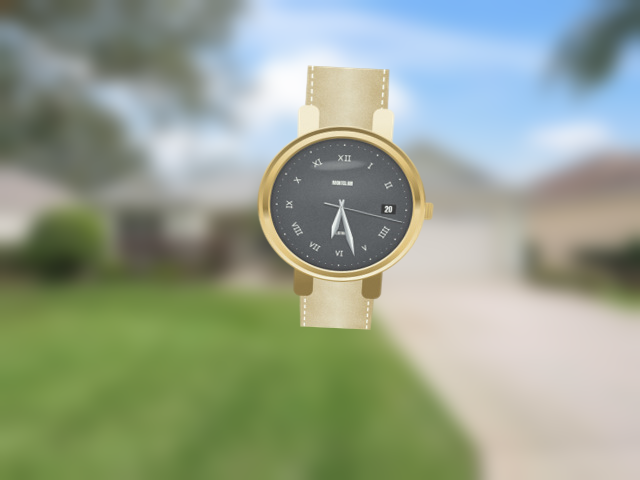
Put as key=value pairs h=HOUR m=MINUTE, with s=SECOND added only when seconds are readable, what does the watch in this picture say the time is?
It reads h=6 m=27 s=17
